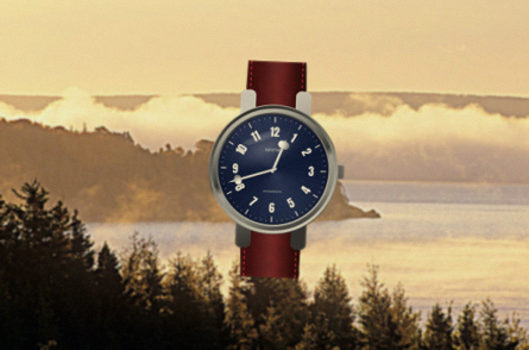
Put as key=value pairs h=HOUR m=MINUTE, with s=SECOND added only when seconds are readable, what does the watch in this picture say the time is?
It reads h=12 m=42
